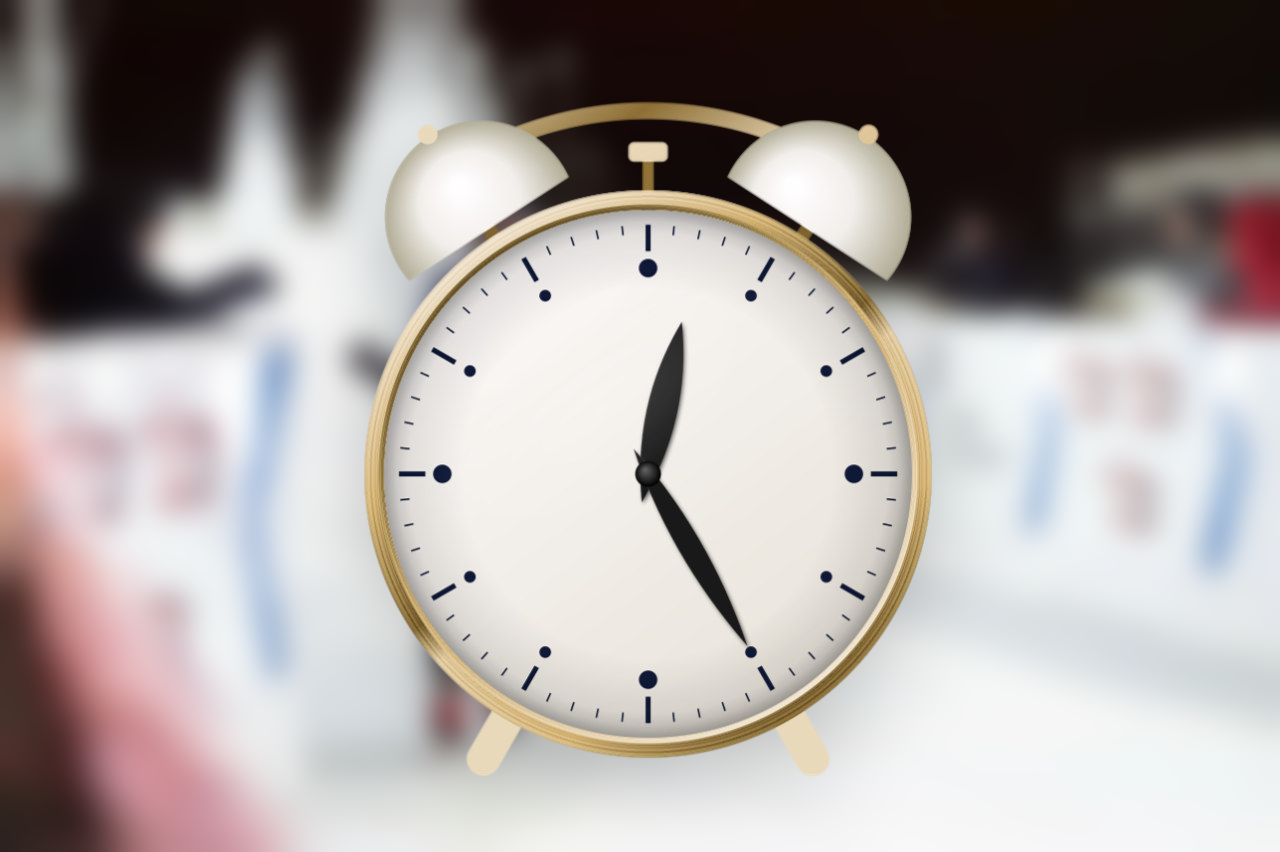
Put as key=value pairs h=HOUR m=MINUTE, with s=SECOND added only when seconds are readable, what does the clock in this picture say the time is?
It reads h=12 m=25
